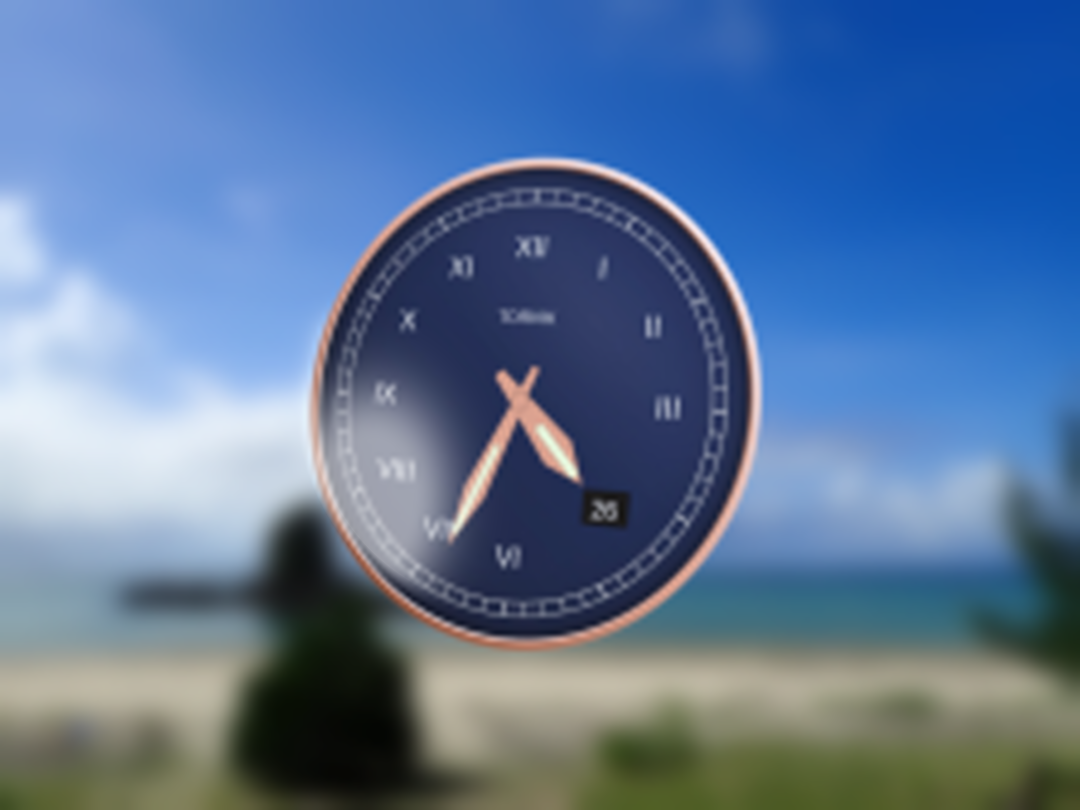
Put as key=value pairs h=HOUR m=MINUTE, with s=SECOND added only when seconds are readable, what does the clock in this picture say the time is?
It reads h=4 m=34
